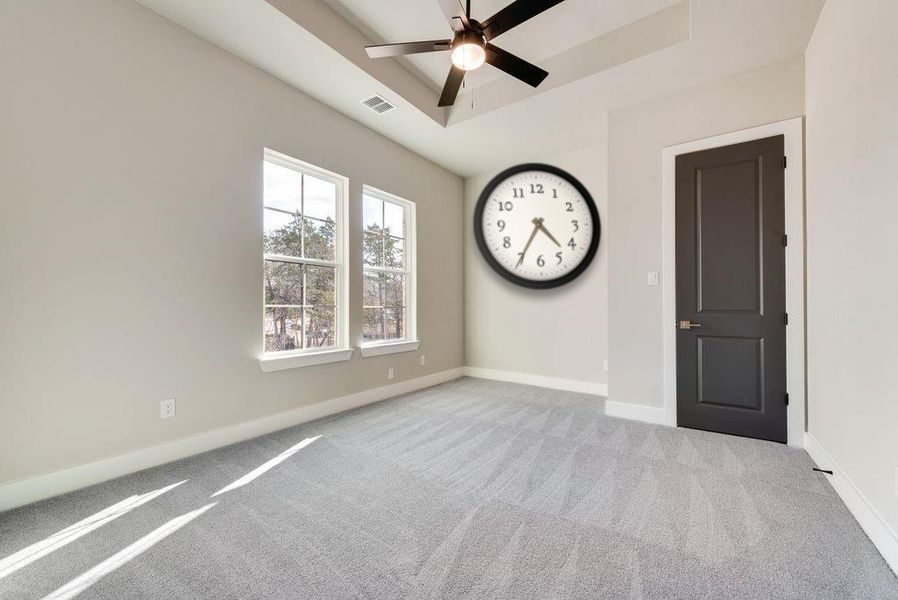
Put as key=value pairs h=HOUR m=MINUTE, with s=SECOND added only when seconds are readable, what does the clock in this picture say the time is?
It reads h=4 m=35
